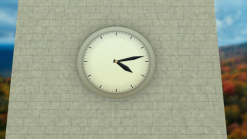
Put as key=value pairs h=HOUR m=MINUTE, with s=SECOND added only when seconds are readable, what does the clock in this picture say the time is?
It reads h=4 m=13
